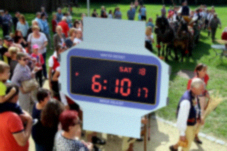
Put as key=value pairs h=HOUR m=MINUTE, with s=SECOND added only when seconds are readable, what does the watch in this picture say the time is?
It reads h=6 m=10 s=17
